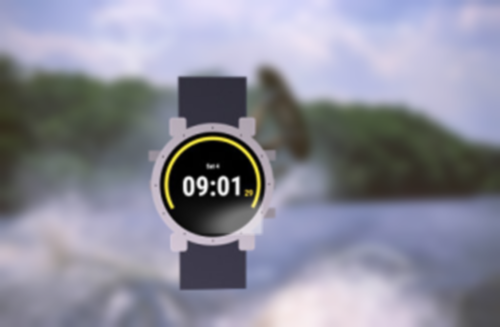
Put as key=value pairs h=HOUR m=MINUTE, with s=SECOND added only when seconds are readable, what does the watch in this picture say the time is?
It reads h=9 m=1
